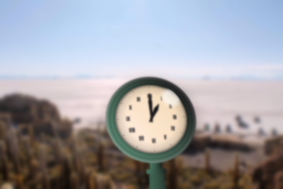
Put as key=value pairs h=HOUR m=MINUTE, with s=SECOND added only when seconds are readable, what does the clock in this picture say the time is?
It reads h=1 m=0
